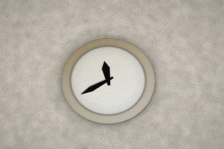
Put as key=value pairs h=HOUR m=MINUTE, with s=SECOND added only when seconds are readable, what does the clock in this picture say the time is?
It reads h=11 m=40
